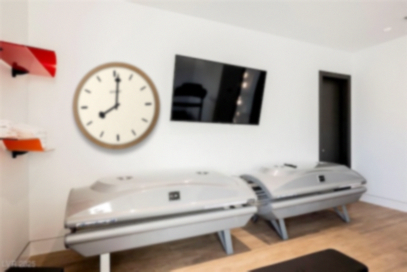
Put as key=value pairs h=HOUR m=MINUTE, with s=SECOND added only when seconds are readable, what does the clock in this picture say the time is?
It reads h=8 m=1
